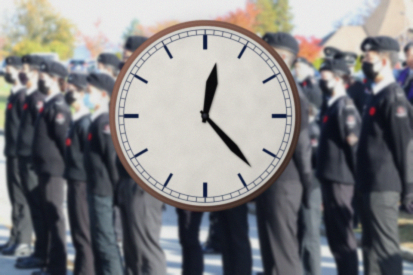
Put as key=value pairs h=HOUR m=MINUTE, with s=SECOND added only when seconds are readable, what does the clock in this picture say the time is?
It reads h=12 m=23
